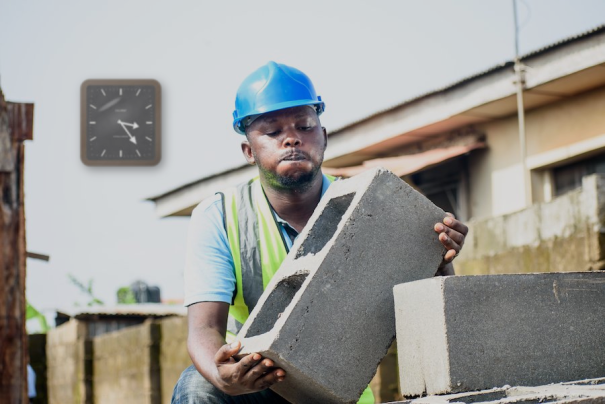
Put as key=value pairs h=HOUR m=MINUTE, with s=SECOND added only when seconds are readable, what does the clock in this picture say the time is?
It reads h=3 m=24
